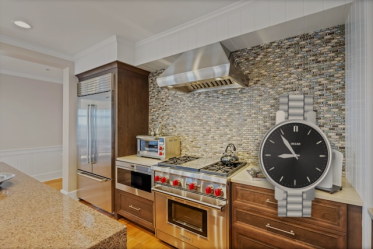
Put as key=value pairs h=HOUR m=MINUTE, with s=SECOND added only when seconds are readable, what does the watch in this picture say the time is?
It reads h=8 m=54
